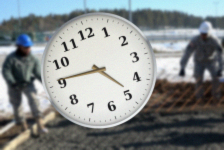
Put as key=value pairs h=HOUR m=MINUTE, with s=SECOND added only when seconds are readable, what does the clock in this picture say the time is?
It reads h=4 m=46
